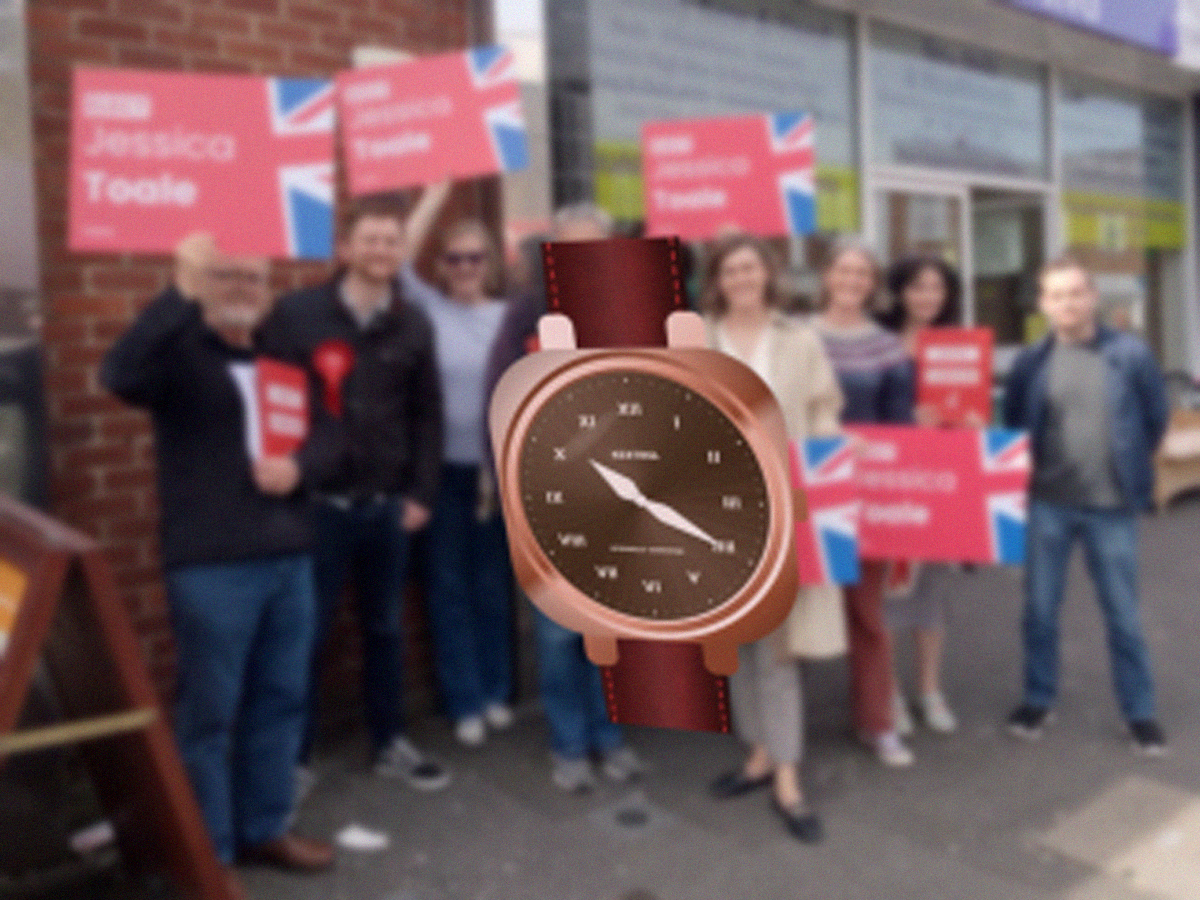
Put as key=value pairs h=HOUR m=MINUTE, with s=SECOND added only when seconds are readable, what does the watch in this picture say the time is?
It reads h=10 m=20
